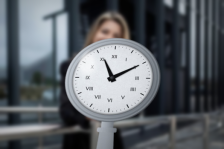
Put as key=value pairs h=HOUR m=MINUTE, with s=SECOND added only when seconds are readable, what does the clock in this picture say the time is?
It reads h=11 m=10
